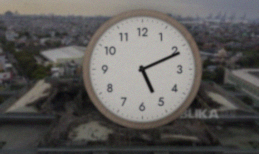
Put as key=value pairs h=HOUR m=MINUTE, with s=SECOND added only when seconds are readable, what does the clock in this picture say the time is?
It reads h=5 m=11
